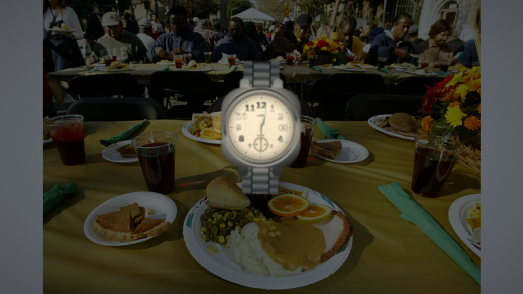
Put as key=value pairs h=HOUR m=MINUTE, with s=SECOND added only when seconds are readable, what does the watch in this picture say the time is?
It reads h=12 m=30
